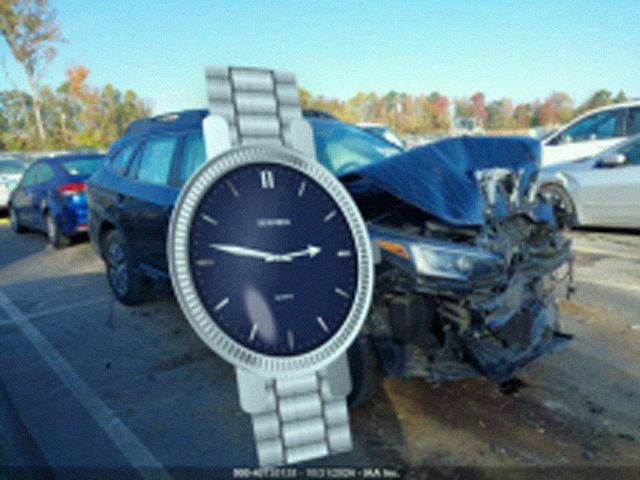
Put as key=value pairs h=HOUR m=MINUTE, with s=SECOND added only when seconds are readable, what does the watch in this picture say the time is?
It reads h=2 m=47
